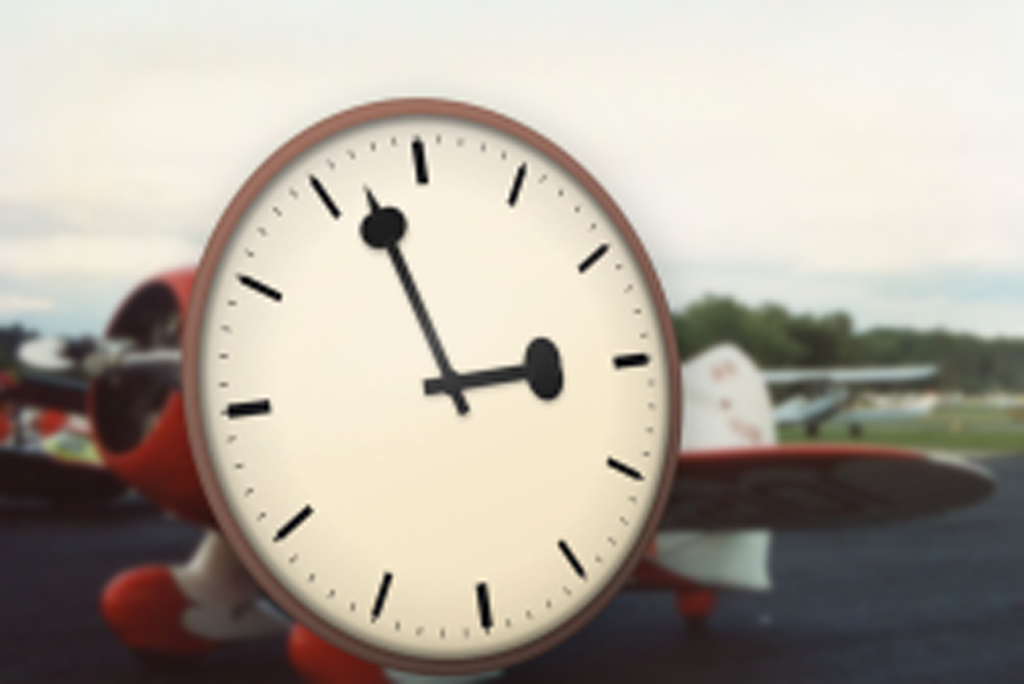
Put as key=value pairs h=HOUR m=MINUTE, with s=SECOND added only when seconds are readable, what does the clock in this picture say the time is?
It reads h=2 m=57
